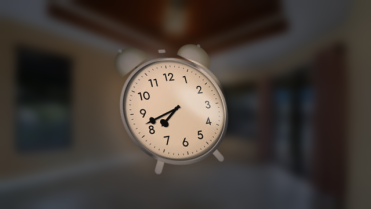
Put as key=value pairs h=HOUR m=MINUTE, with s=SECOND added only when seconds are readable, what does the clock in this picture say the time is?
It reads h=7 m=42
